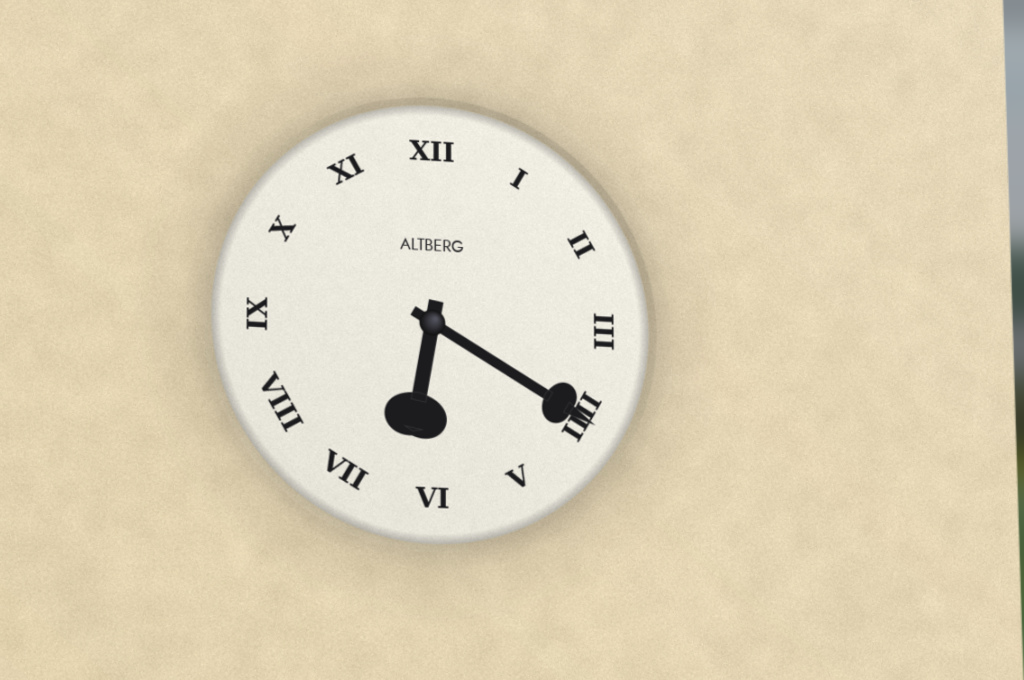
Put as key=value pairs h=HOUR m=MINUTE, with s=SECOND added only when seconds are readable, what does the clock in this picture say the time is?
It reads h=6 m=20
